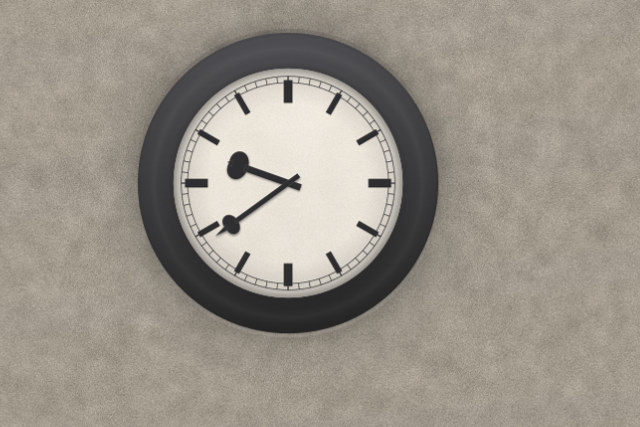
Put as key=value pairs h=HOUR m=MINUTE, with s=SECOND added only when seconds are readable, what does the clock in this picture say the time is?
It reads h=9 m=39
